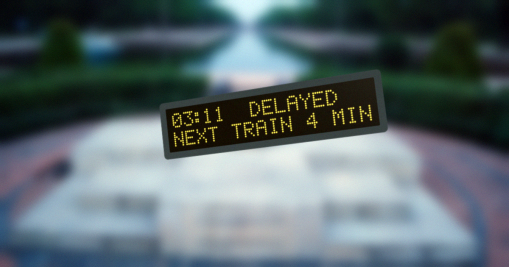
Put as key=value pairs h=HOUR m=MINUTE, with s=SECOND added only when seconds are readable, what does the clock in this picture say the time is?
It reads h=3 m=11
